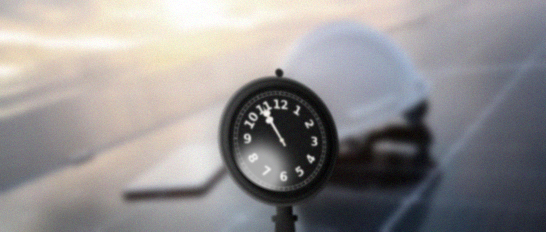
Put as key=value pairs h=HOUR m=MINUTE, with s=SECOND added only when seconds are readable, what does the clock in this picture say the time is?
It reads h=10 m=55
